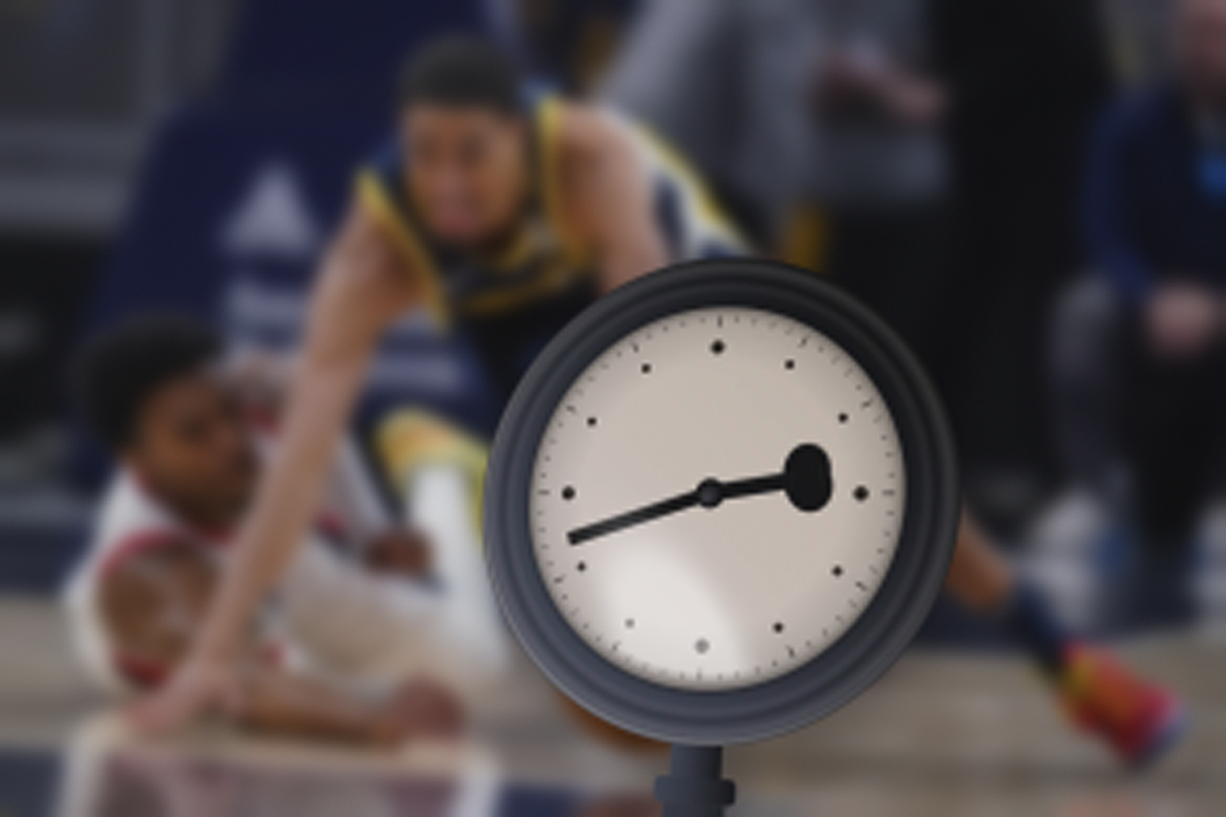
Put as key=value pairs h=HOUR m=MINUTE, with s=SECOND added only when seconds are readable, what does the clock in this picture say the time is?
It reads h=2 m=42
